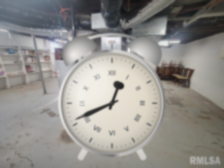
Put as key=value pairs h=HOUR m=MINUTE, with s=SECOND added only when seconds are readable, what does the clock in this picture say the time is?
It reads h=12 m=41
